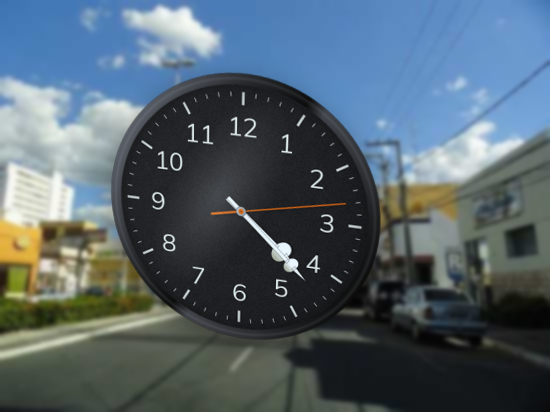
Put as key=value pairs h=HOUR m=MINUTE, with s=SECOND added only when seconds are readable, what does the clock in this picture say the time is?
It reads h=4 m=22 s=13
